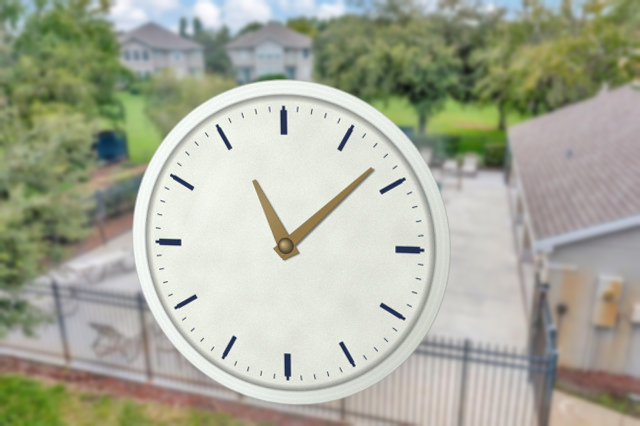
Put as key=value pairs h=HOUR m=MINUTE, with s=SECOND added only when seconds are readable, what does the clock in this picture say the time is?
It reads h=11 m=8
